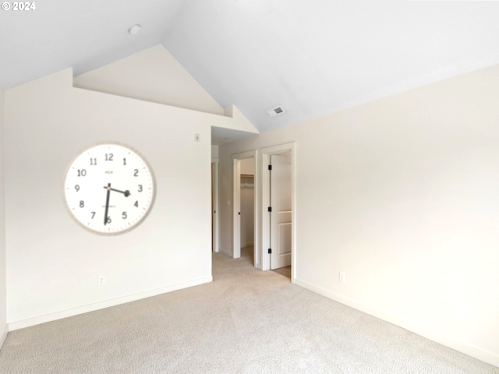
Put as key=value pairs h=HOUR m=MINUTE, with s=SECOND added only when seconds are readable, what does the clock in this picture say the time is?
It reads h=3 m=31
